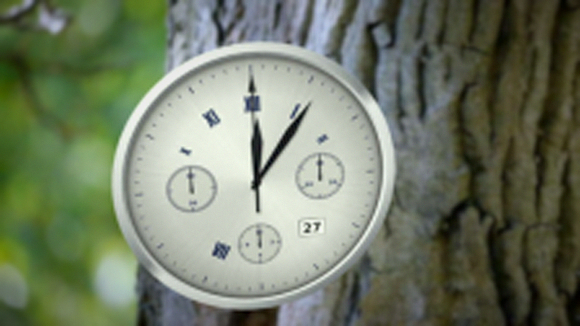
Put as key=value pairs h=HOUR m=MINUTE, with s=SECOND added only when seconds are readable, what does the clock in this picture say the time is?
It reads h=12 m=6
